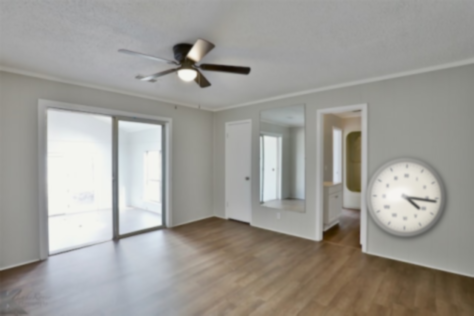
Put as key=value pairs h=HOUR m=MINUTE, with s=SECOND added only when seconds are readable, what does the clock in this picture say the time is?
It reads h=4 m=16
